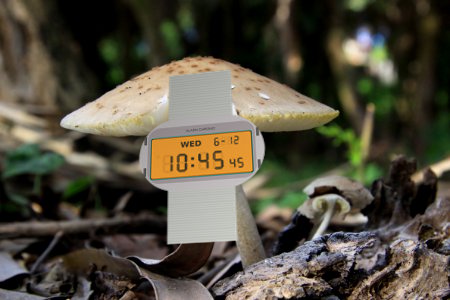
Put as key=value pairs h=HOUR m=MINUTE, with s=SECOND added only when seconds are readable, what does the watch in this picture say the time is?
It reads h=10 m=45 s=45
